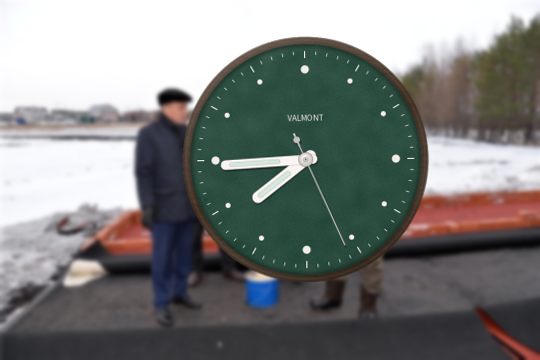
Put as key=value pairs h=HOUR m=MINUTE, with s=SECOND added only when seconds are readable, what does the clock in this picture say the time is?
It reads h=7 m=44 s=26
